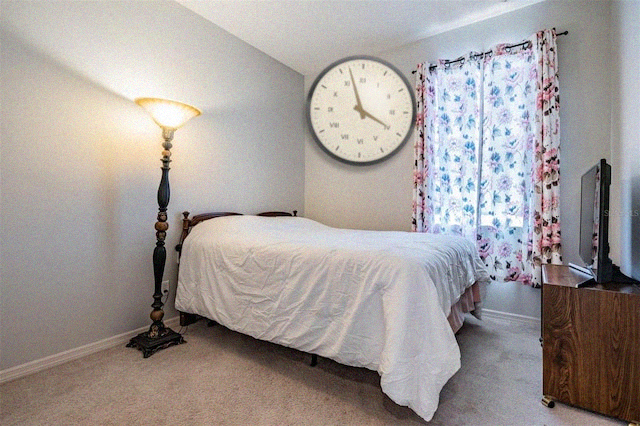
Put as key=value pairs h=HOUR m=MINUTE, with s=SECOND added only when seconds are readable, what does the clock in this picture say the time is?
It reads h=3 m=57
